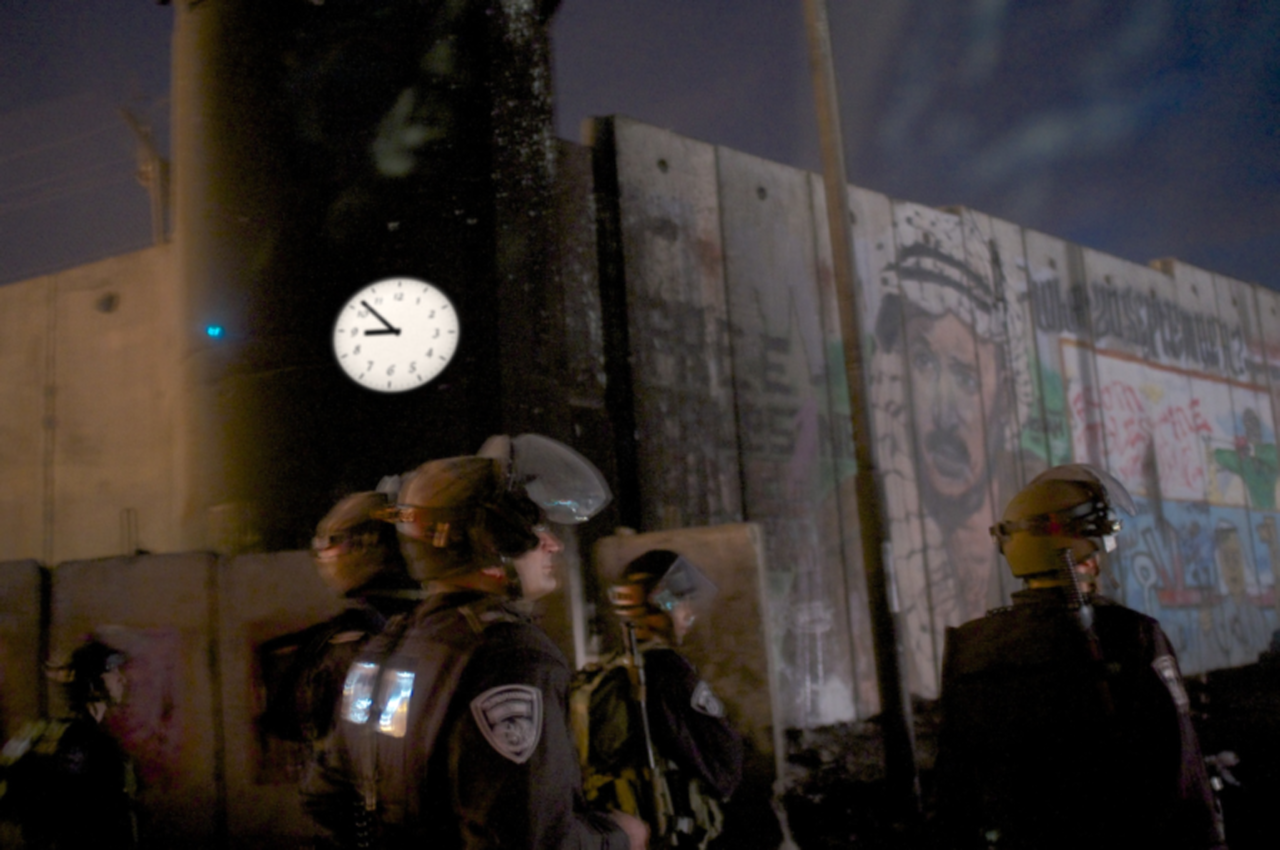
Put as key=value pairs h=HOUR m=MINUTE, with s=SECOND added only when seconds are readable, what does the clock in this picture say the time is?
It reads h=8 m=52
